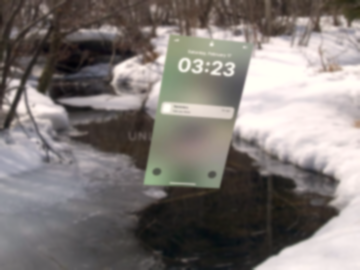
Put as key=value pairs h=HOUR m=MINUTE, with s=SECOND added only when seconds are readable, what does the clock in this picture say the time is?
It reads h=3 m=23
